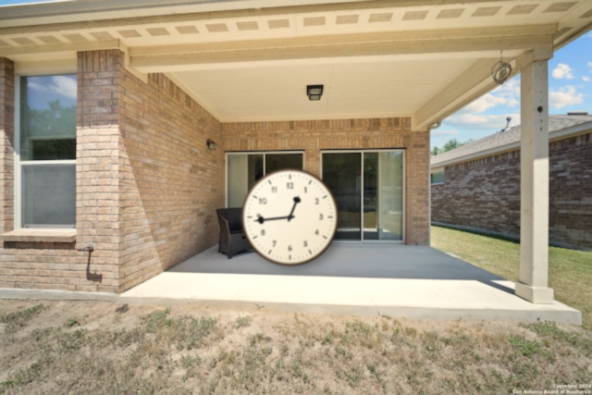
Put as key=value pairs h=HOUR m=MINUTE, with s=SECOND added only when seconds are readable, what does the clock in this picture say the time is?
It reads h=12 m=44
